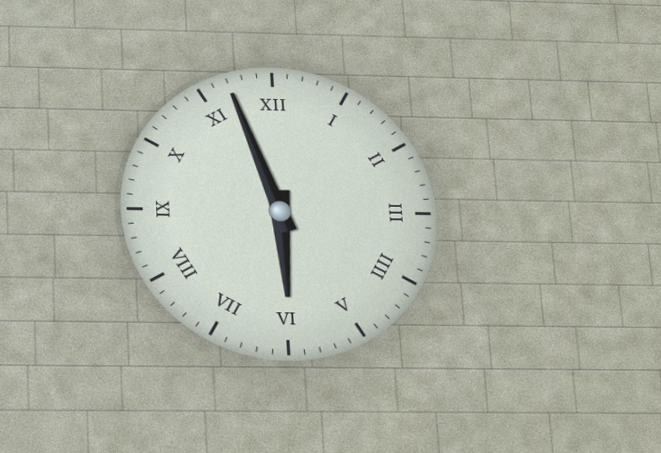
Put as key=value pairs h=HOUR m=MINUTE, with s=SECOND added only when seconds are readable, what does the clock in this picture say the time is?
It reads h=5 m=57
